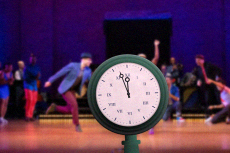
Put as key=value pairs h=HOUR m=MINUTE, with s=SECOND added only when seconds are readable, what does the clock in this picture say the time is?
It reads h=11 m=57
